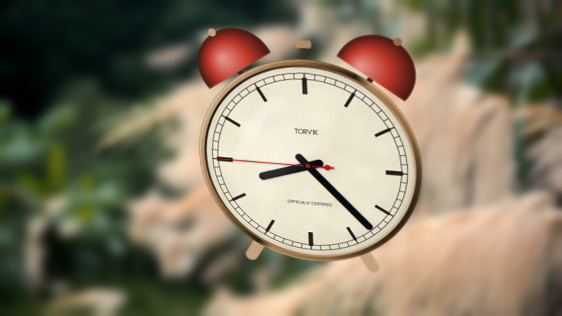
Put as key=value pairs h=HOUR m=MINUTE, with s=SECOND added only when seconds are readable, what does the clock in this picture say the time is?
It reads h=8 m=22 s=45
